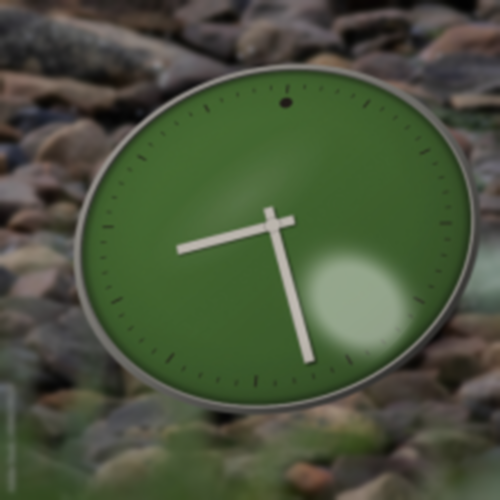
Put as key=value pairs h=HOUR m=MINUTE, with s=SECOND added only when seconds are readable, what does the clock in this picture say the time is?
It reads h=8 m=27
